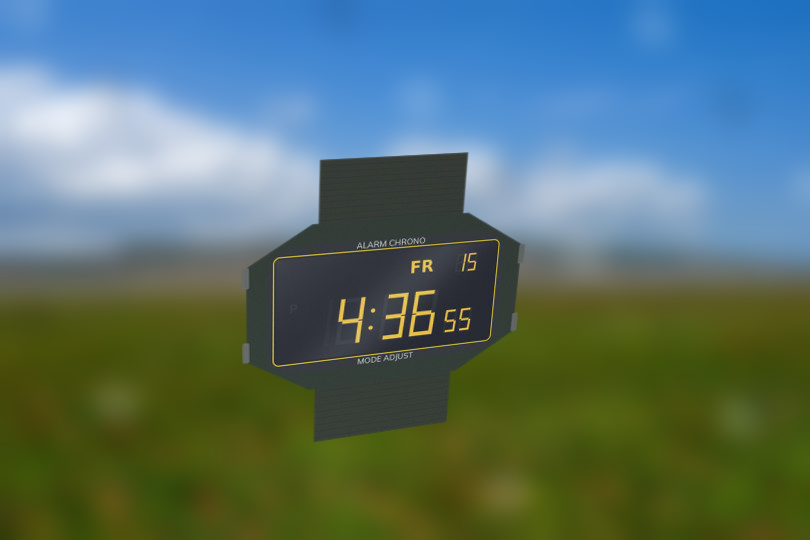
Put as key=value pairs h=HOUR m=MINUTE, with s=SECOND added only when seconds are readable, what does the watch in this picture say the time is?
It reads h=4 m=36 s=55
